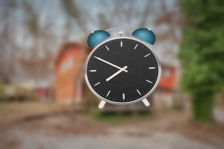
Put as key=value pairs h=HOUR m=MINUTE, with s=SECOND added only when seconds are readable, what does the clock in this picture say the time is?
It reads h=7 m=50
